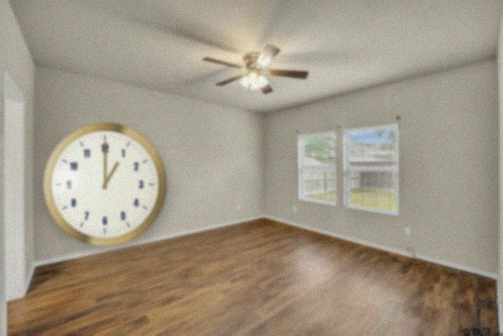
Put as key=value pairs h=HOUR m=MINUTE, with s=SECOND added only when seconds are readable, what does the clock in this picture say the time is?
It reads h=1 m=0
